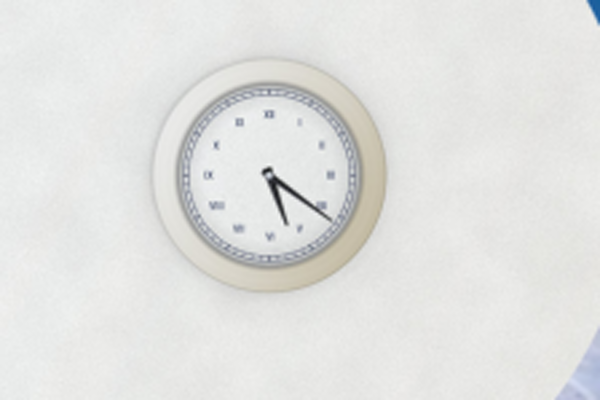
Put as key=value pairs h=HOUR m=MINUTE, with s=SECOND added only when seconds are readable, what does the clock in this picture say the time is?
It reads h=5 m=21
